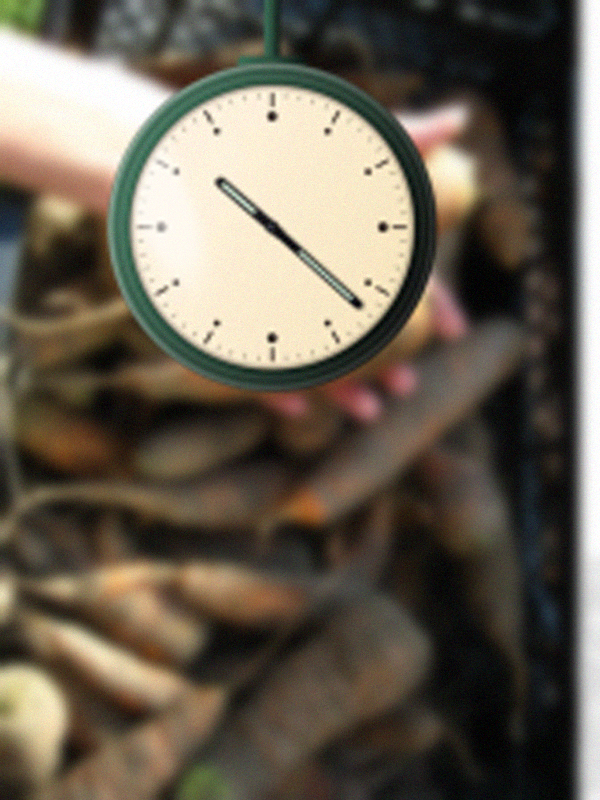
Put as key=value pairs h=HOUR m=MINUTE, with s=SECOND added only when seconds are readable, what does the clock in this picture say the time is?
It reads h=10 m=22
